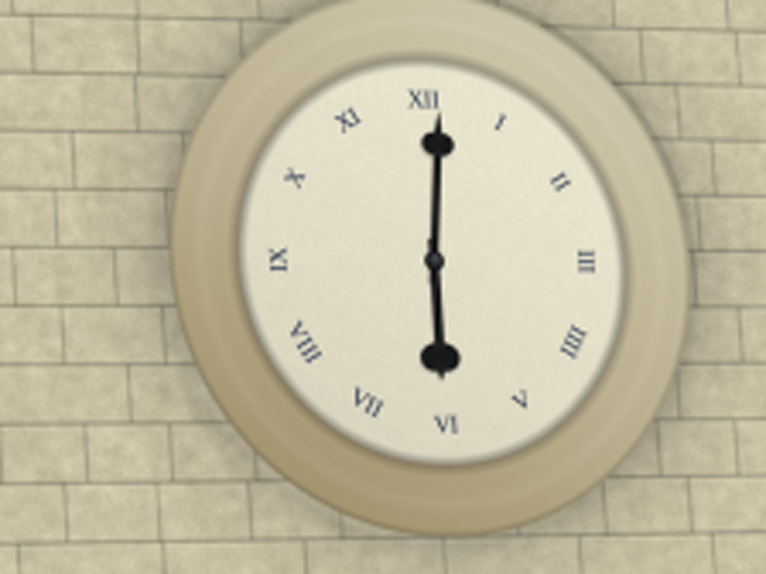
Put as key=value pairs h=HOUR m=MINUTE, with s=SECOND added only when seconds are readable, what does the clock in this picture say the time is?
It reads h=6 m=1
